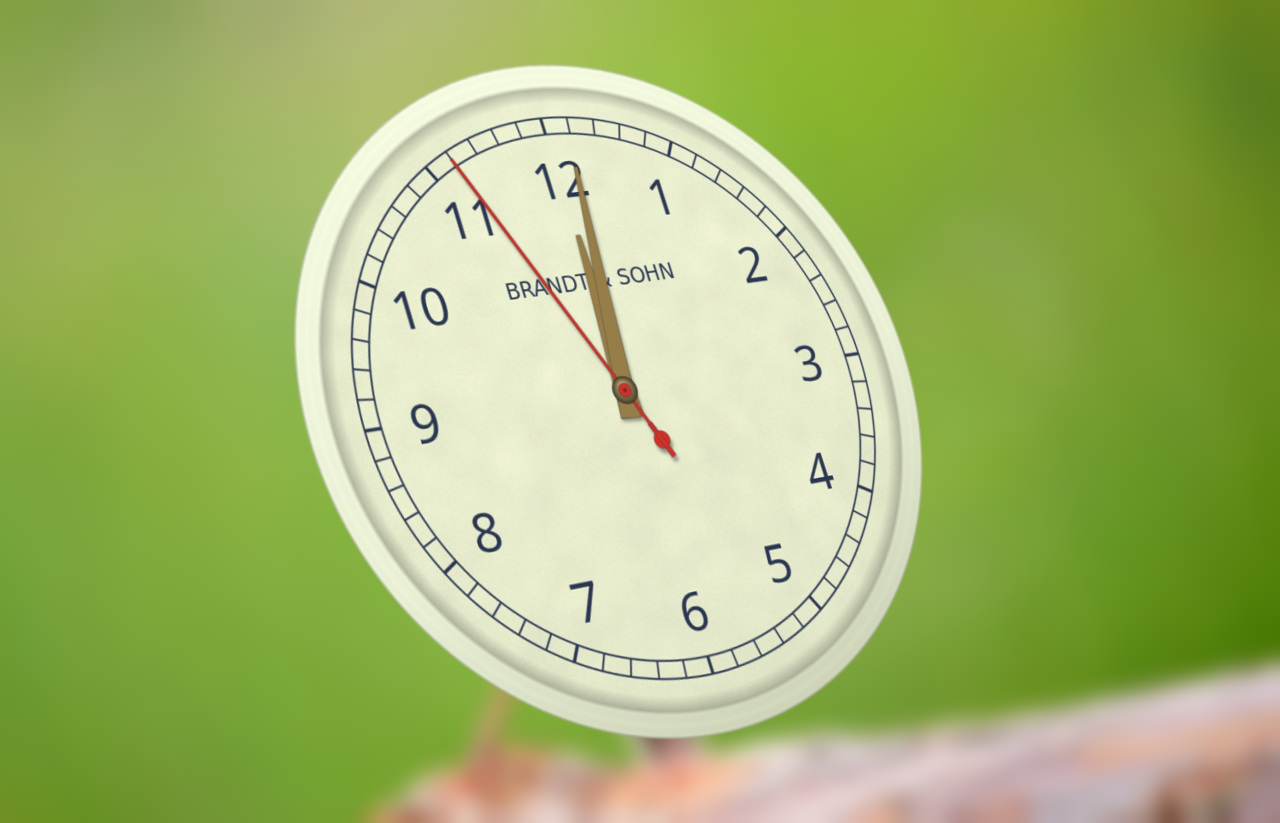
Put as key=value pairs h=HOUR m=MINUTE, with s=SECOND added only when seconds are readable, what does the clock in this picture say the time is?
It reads h=12 m=0 s=56
